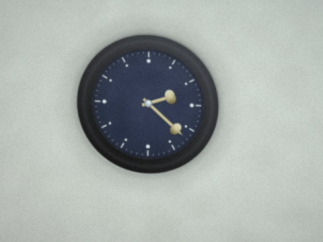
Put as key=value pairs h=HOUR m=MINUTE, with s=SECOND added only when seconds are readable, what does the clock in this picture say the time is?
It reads h=2 m=22
